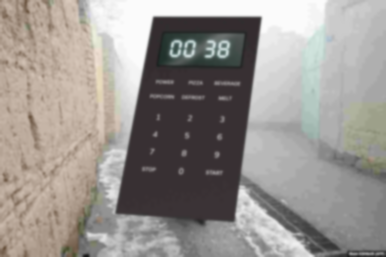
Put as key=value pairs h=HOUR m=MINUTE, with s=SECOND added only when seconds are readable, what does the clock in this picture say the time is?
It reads h=0 m=38
